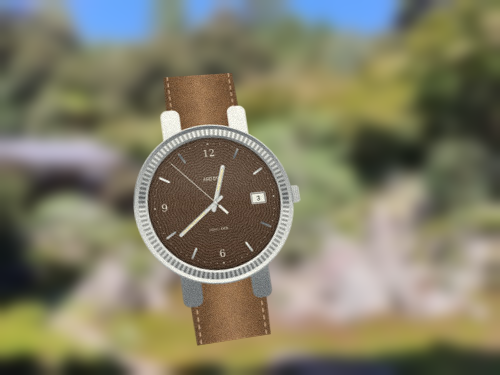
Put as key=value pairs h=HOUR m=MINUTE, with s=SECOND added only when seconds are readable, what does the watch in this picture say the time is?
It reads h=12 m=38 s=53
